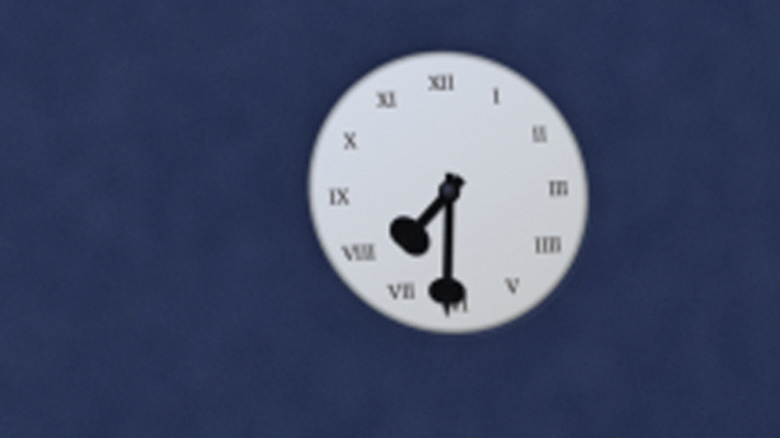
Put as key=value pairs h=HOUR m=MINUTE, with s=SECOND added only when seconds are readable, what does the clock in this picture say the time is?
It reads h=7 m=31
